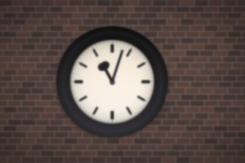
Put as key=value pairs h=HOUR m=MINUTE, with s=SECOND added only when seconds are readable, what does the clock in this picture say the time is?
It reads h=11 m=3
